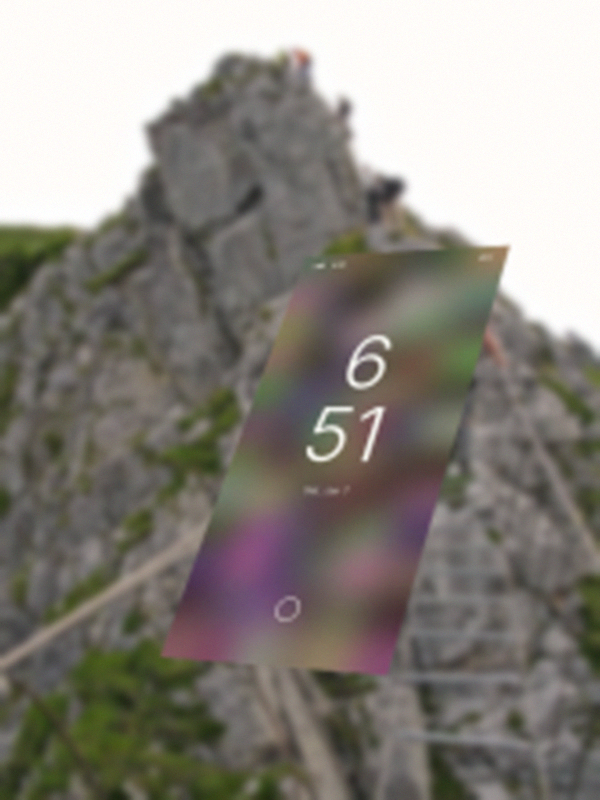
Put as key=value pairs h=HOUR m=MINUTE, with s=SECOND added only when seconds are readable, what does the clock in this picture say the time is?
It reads h=6 m=51
